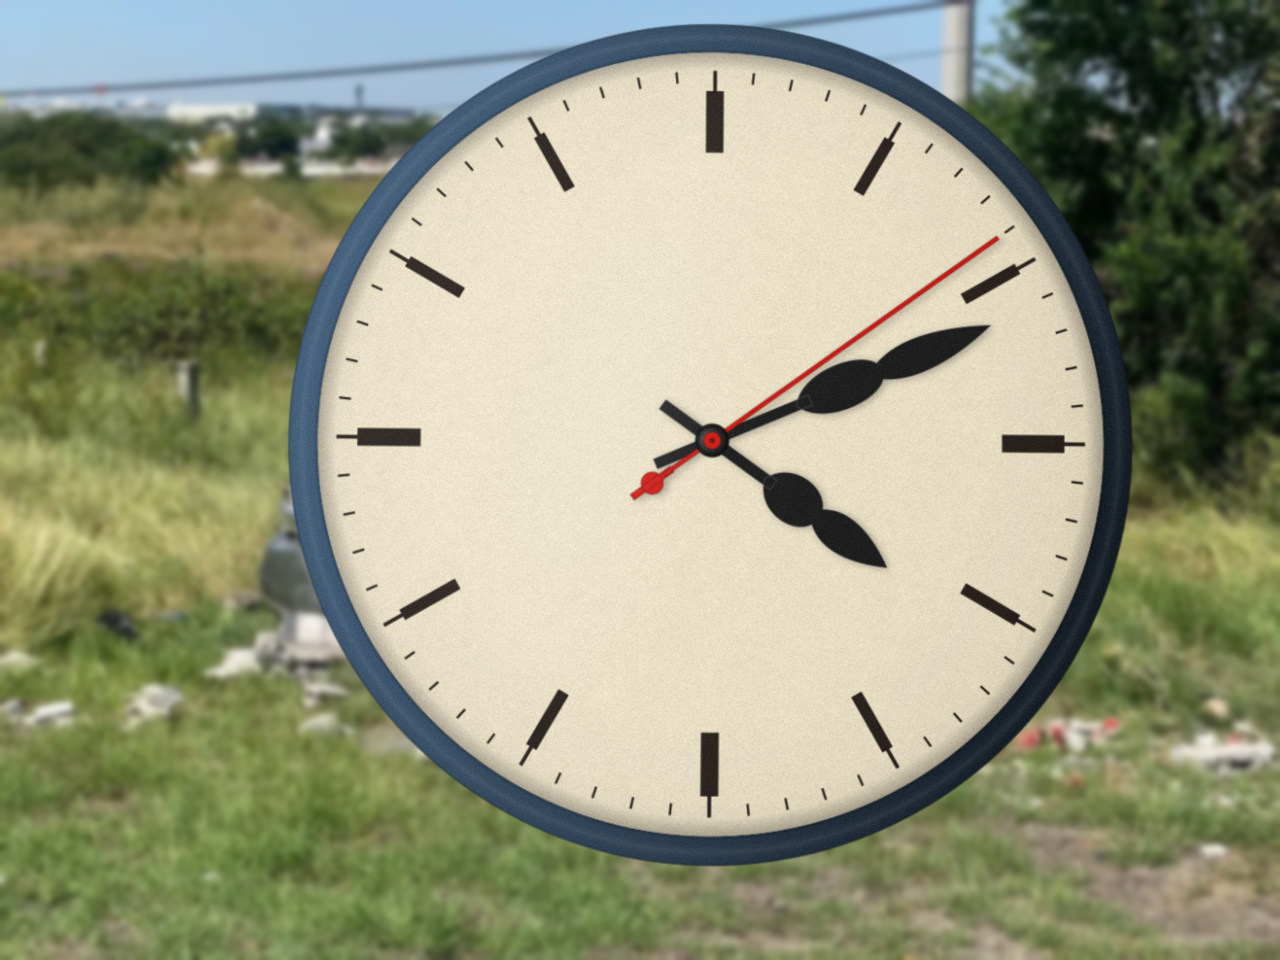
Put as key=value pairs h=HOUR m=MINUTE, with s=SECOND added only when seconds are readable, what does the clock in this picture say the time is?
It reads h=4 m=11 s=9
